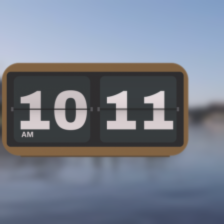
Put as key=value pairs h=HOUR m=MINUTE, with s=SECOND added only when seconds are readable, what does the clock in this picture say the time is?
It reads h=10 m=11
